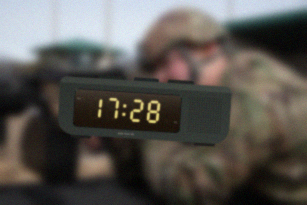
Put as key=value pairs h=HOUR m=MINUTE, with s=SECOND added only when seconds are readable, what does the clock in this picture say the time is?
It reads h=17 m=28
